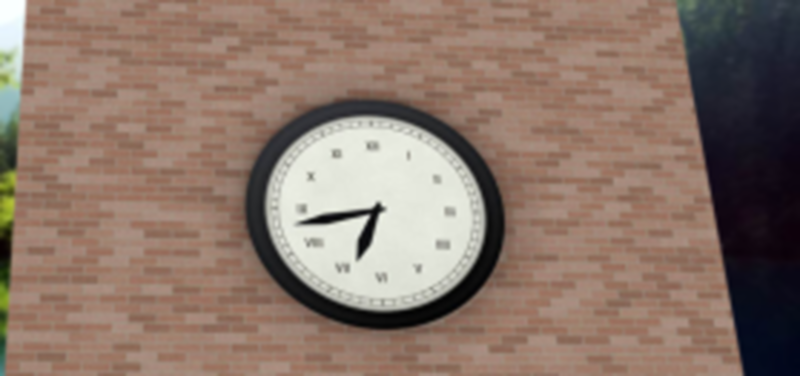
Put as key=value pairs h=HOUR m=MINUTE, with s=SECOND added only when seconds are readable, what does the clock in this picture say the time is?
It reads h=6 m=43
